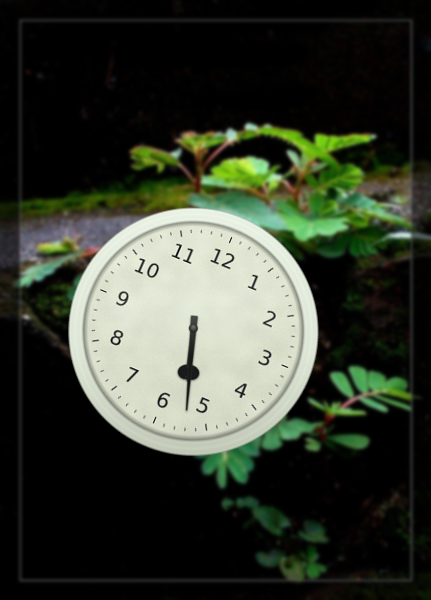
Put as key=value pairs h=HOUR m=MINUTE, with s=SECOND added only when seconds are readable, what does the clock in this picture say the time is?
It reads h=5 m=27
